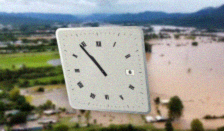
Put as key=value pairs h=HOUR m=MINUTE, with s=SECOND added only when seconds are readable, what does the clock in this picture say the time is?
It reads h=10 m=54
